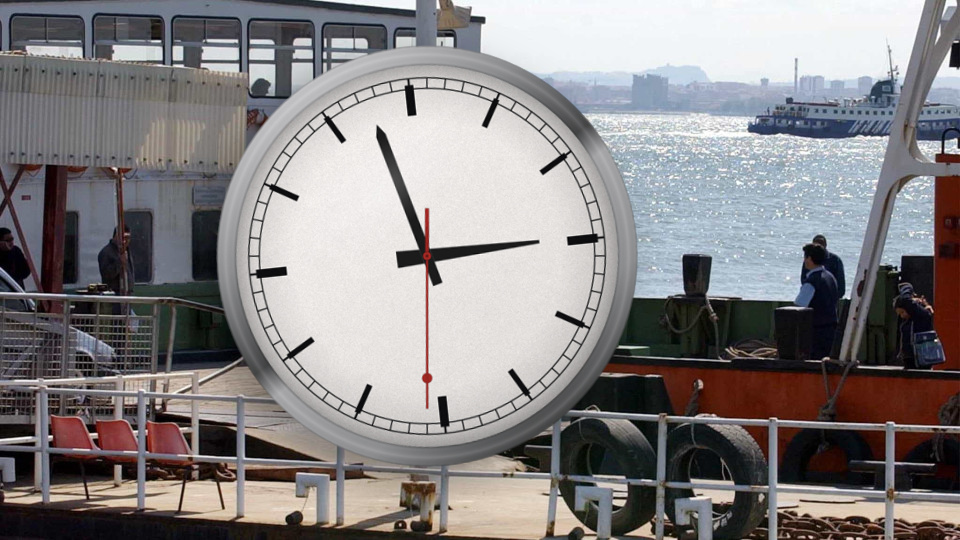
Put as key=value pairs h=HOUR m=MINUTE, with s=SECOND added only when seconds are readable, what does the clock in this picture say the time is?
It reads h=2 m=57 s=31
